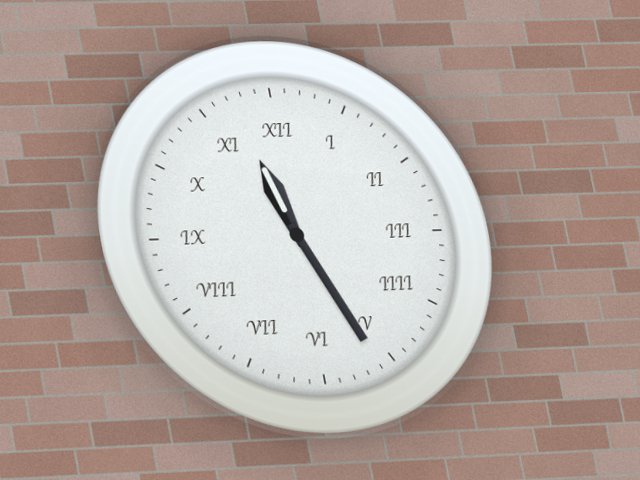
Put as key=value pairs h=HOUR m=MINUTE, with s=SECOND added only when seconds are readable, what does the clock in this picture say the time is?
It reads h=11 m=26
